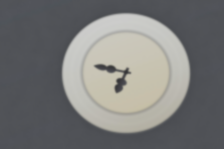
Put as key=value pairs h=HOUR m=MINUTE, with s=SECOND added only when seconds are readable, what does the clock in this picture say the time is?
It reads h=6 m=47
